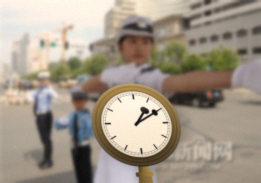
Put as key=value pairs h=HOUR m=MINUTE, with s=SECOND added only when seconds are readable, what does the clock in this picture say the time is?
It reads h=1 m=10
